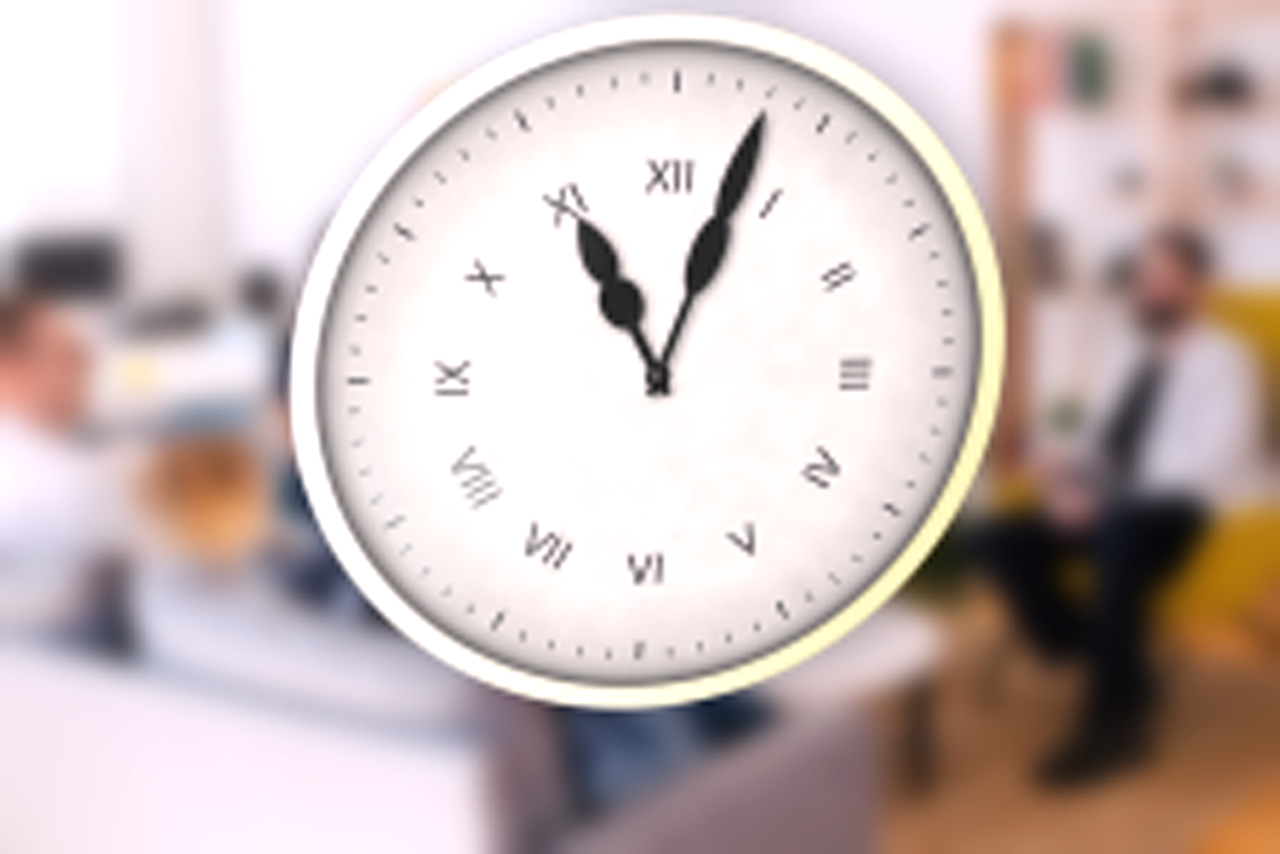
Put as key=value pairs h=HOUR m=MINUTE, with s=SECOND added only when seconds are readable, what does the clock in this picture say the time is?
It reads h=11 m=3
